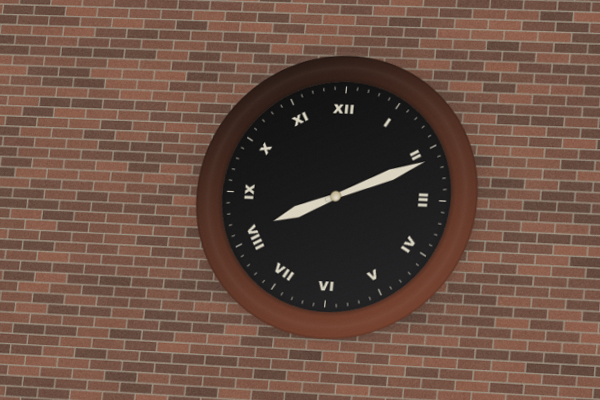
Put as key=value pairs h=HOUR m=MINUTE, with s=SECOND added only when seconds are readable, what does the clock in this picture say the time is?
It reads h=8 m=11
